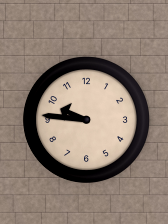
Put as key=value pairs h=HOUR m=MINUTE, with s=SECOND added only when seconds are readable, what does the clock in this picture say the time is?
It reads h=9 m=46
